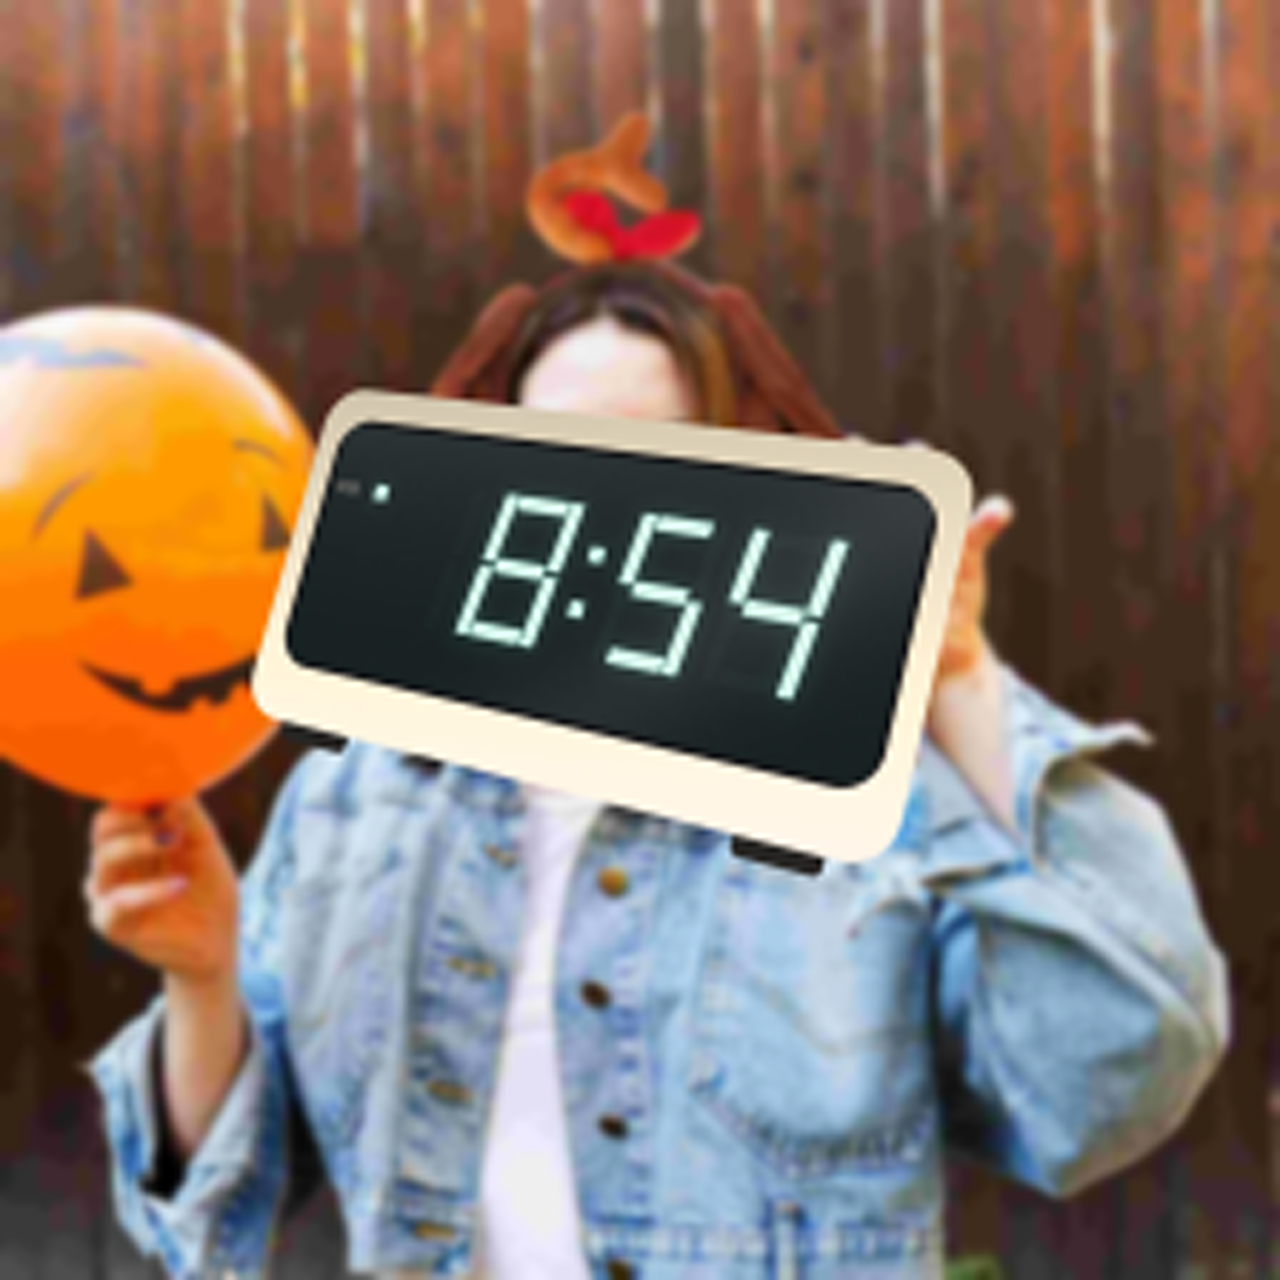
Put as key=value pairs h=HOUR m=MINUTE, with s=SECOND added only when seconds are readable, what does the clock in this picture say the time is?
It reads h=8 m=54
